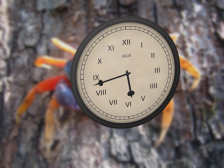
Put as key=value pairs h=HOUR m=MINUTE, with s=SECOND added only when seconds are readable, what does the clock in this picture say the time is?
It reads h=5 m=43
